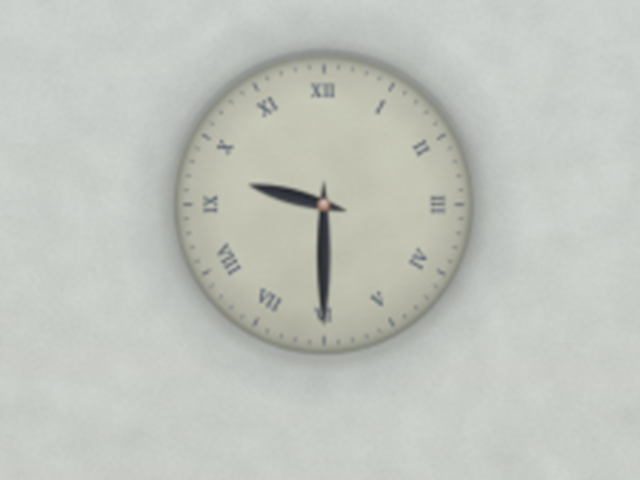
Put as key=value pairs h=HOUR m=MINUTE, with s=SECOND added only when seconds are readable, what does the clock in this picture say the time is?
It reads h=9 m=30
